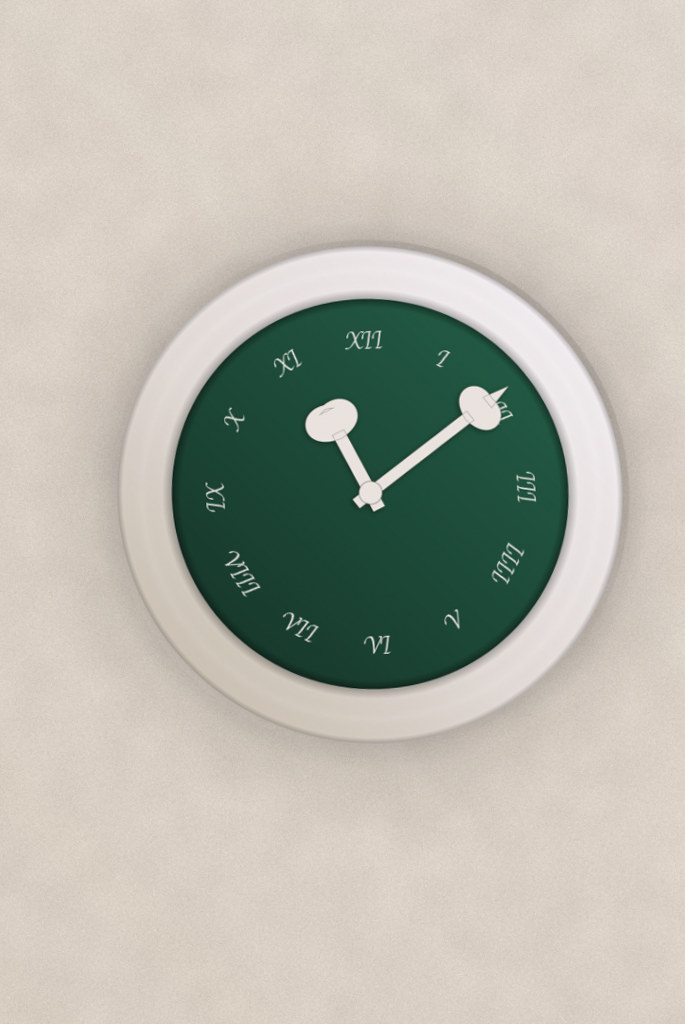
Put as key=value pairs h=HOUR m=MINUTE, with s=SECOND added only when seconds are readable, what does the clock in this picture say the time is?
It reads h=11 m=9
